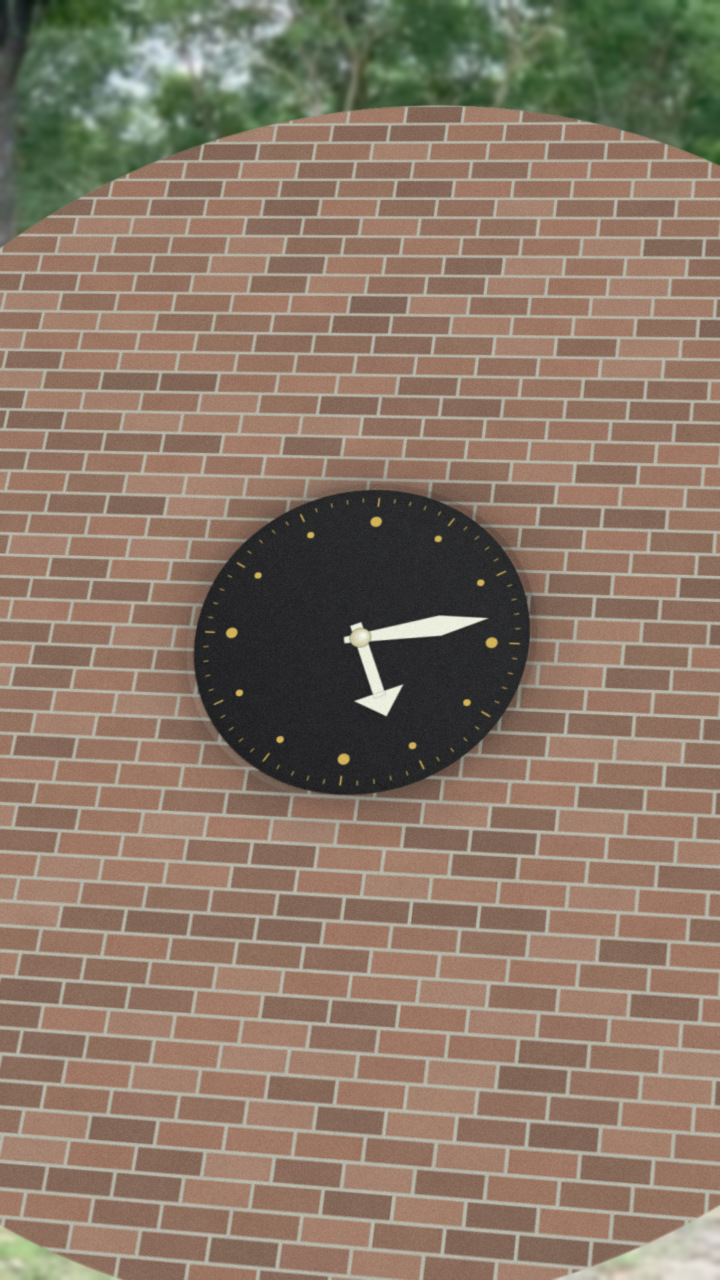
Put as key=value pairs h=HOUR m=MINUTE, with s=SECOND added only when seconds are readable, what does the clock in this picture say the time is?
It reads h=5 m=13
